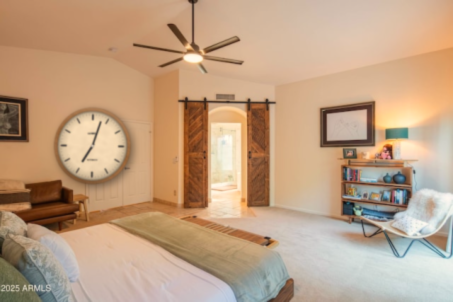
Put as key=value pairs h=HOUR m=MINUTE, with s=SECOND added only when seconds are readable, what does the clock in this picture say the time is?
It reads h=7 m=3
